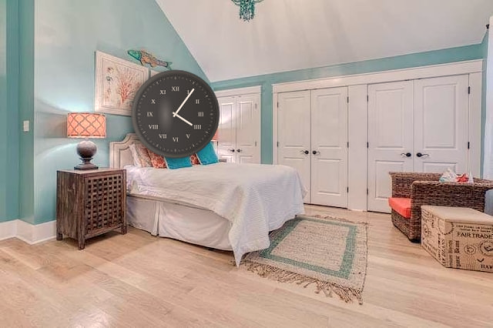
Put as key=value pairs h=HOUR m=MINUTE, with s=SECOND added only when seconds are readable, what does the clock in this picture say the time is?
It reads h=4 m=6
